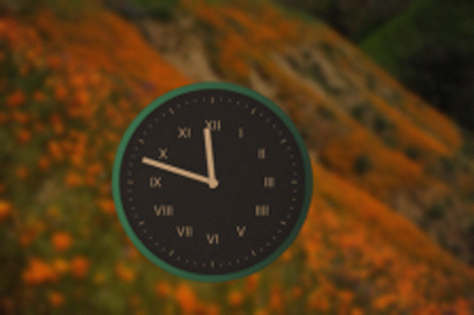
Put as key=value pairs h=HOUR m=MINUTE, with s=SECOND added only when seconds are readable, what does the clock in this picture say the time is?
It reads h=11 m=48
